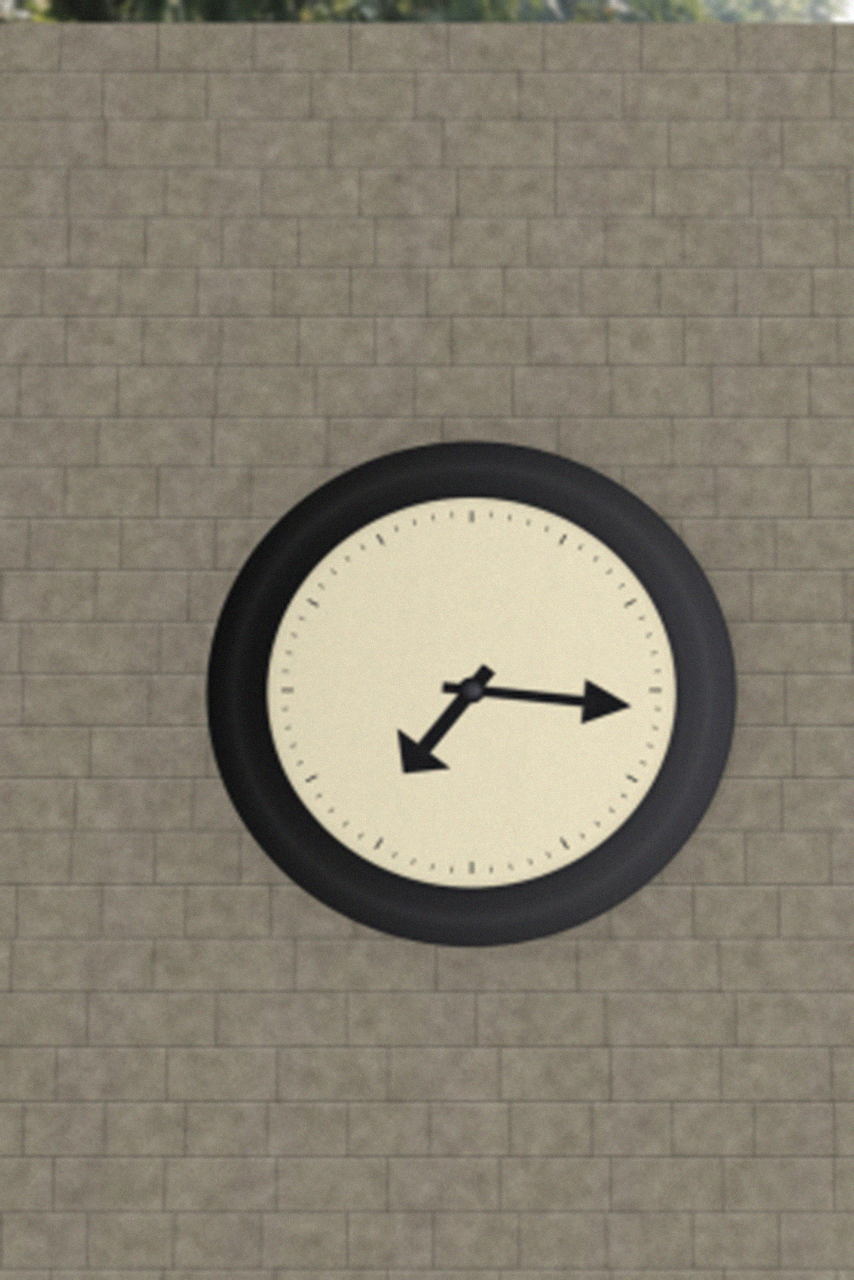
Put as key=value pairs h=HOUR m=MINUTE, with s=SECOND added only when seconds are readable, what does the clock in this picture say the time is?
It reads h=7 m=16
